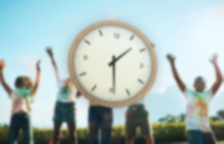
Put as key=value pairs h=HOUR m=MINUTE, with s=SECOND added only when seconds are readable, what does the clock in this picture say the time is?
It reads h=1 m=29
